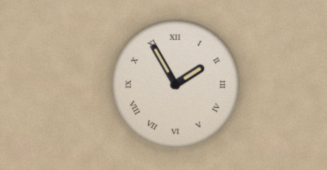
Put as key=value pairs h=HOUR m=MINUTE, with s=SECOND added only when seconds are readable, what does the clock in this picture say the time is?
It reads h=1 m=55
